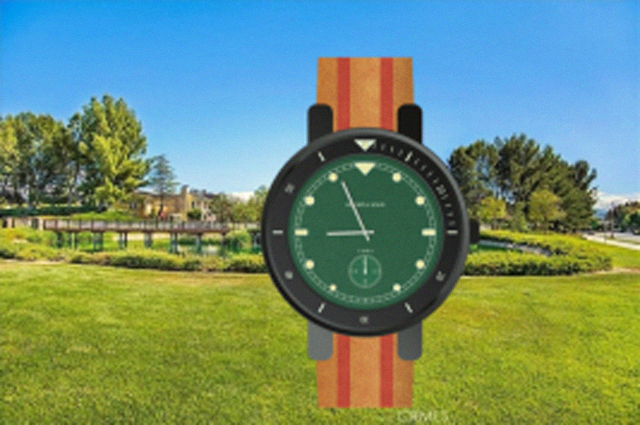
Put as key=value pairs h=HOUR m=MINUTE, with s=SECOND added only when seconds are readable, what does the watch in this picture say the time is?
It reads h=8 m=56
